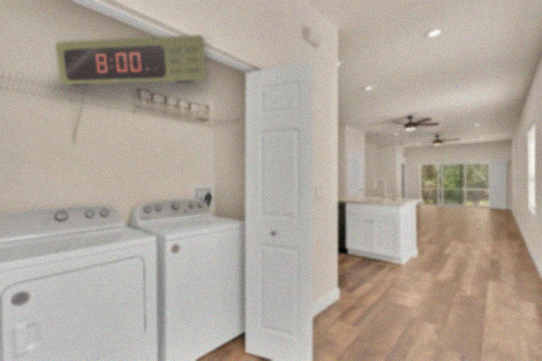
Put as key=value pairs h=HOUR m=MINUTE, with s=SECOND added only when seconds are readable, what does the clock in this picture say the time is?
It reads h=8 m=0
